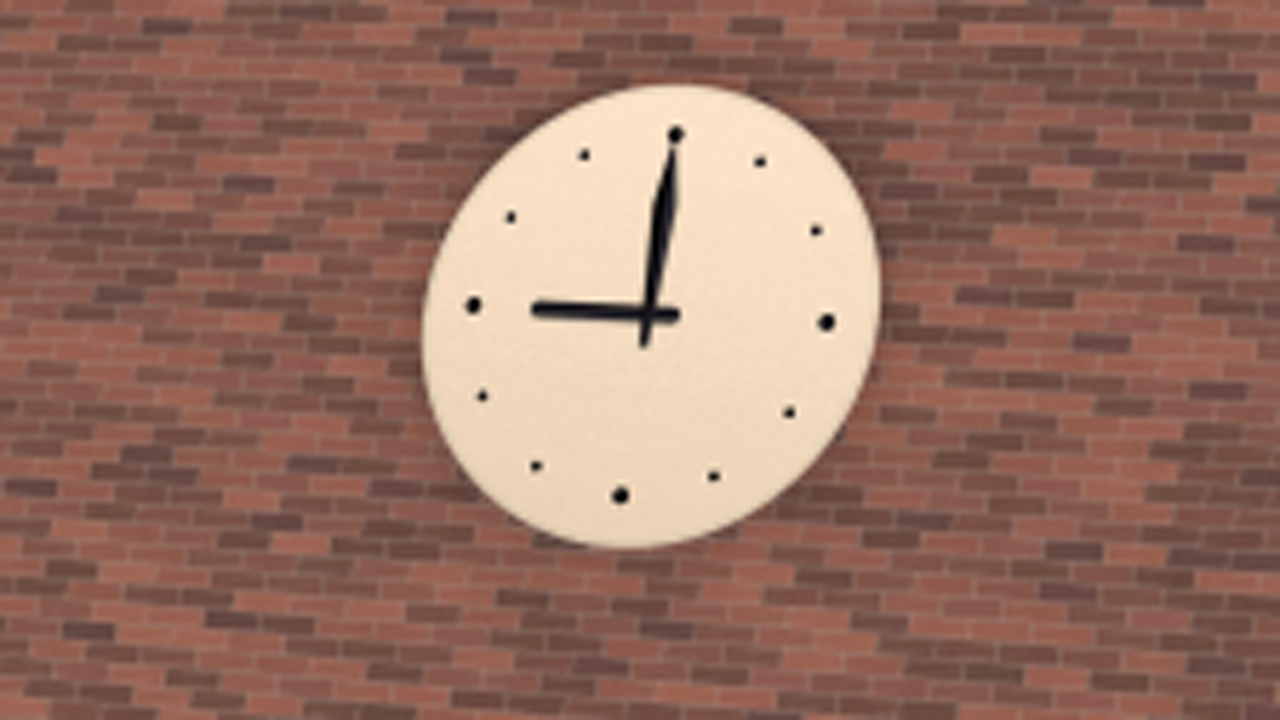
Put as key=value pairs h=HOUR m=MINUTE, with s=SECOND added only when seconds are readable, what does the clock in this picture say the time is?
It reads h=9 m=0
